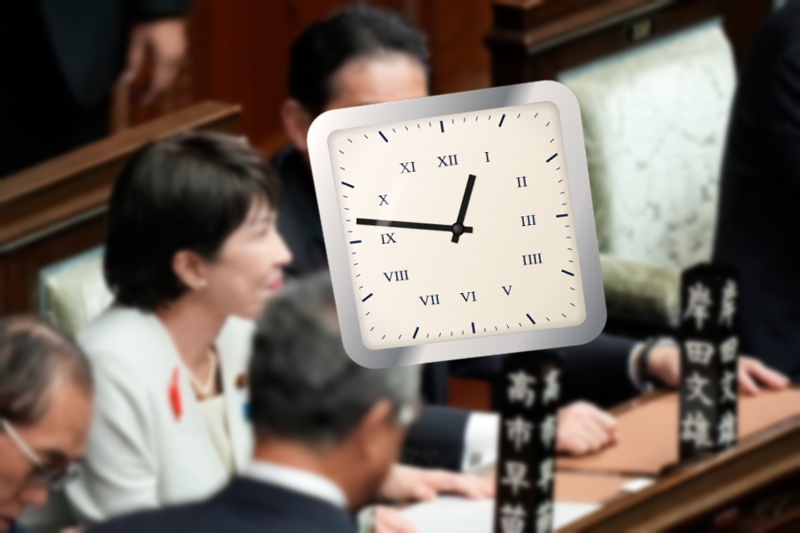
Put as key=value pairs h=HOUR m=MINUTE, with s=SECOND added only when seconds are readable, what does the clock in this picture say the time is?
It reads h=12 m=47
